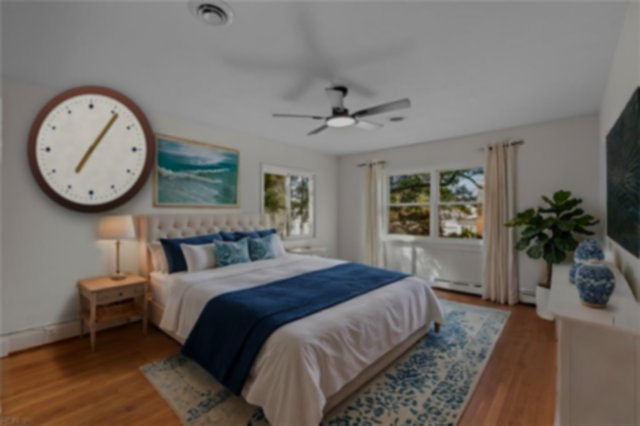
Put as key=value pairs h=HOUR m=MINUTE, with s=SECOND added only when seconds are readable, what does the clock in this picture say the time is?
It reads h=7 m=6
